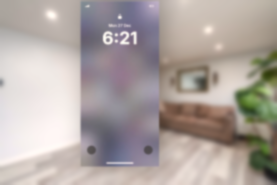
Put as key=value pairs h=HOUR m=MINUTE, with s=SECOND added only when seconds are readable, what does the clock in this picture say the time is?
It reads h=6 m=21
